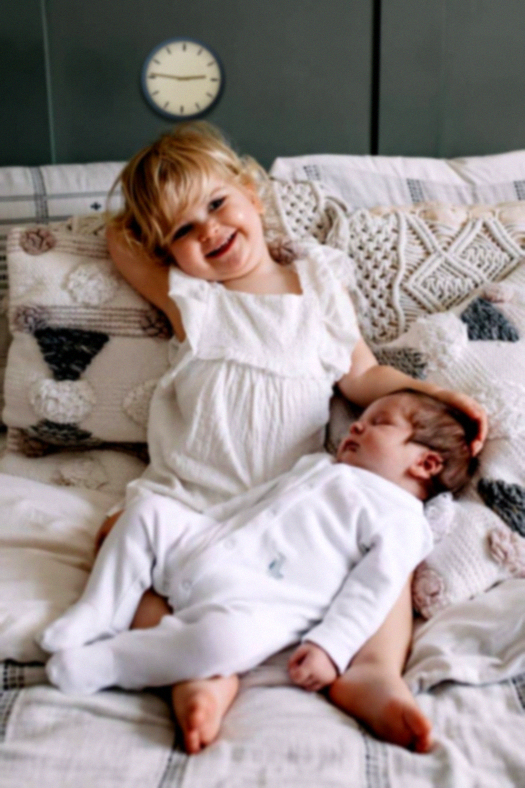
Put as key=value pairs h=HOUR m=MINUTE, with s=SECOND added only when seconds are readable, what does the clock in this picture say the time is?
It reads h=2 m=46
